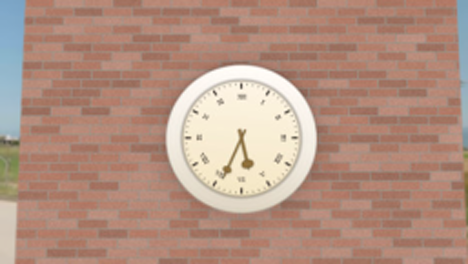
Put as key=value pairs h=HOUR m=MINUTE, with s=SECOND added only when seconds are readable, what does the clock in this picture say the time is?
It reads h=5 m=34
